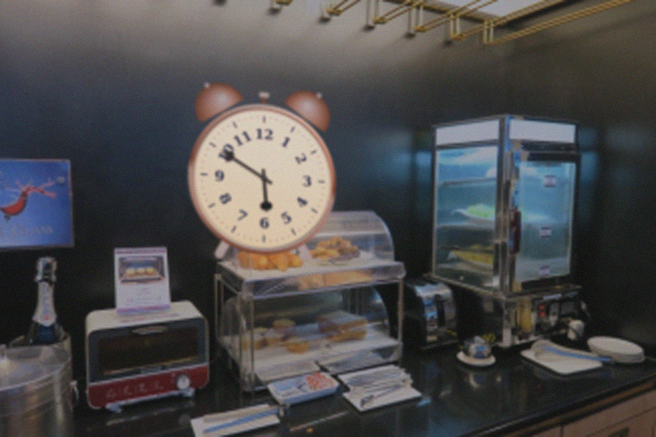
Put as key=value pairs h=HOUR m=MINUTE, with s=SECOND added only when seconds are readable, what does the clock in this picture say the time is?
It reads h=5 m=50
